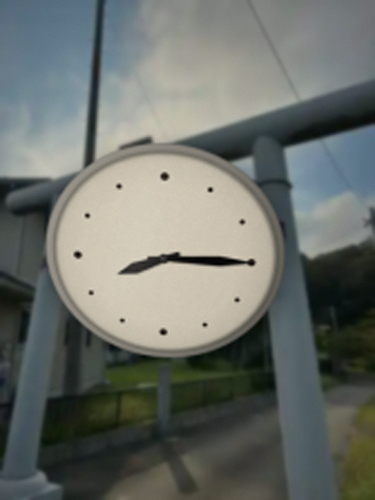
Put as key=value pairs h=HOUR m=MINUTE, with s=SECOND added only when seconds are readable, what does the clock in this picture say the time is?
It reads h=8 m=15
